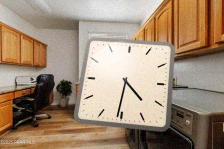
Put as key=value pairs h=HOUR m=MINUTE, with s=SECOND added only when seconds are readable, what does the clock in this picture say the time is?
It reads h=4 m=31
